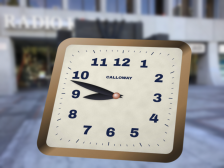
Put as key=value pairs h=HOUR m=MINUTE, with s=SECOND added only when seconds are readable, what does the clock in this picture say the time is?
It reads h=8 m=48
